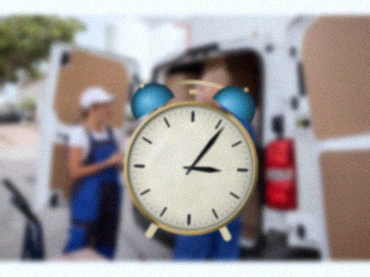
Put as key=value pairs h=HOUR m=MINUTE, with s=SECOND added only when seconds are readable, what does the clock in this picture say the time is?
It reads h=3 m=6
